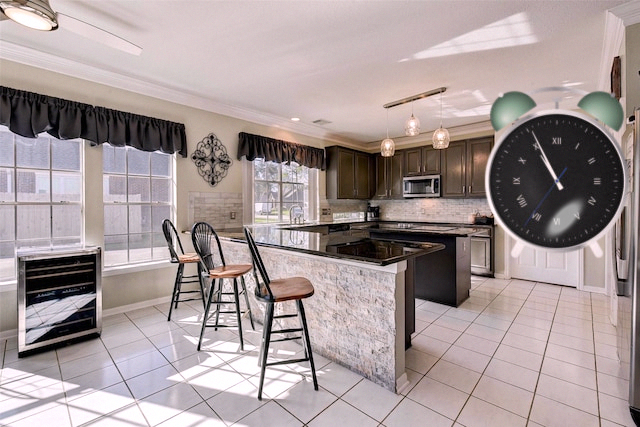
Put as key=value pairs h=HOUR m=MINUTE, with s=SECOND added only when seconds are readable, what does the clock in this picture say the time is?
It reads h=10 m=55 s=36
